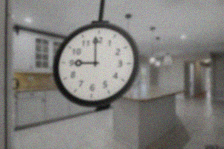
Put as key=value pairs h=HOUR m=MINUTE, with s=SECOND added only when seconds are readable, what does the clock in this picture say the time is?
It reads h=8 m=59
